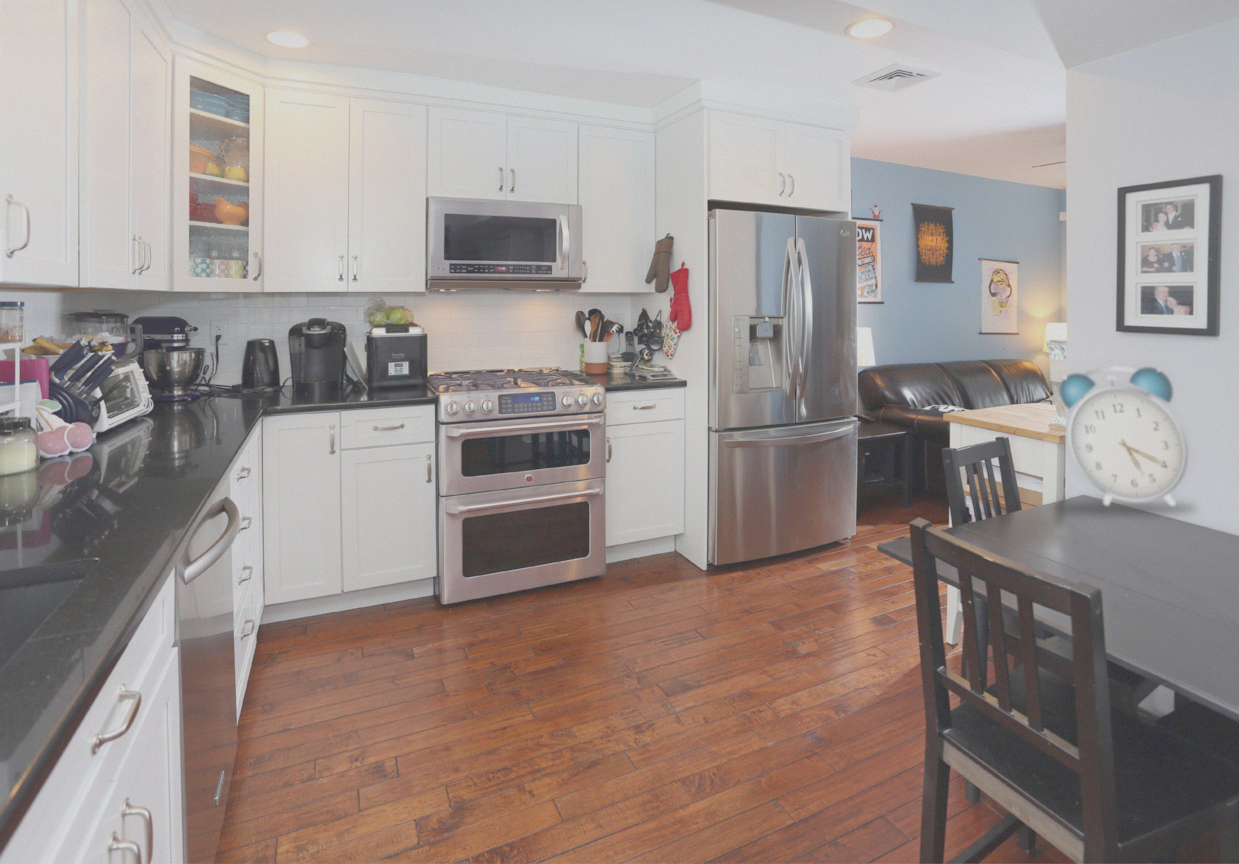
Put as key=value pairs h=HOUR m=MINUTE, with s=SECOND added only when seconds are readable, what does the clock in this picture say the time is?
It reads h=5 m=20
